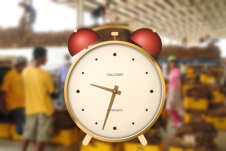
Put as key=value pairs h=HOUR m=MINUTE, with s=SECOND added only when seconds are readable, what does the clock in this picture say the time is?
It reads h=9 m=33
